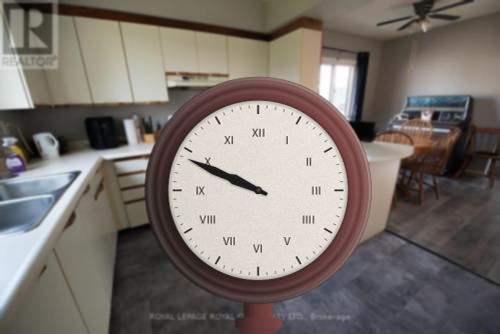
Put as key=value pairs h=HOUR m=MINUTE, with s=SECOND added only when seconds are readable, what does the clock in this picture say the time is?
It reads h=9 m=49
